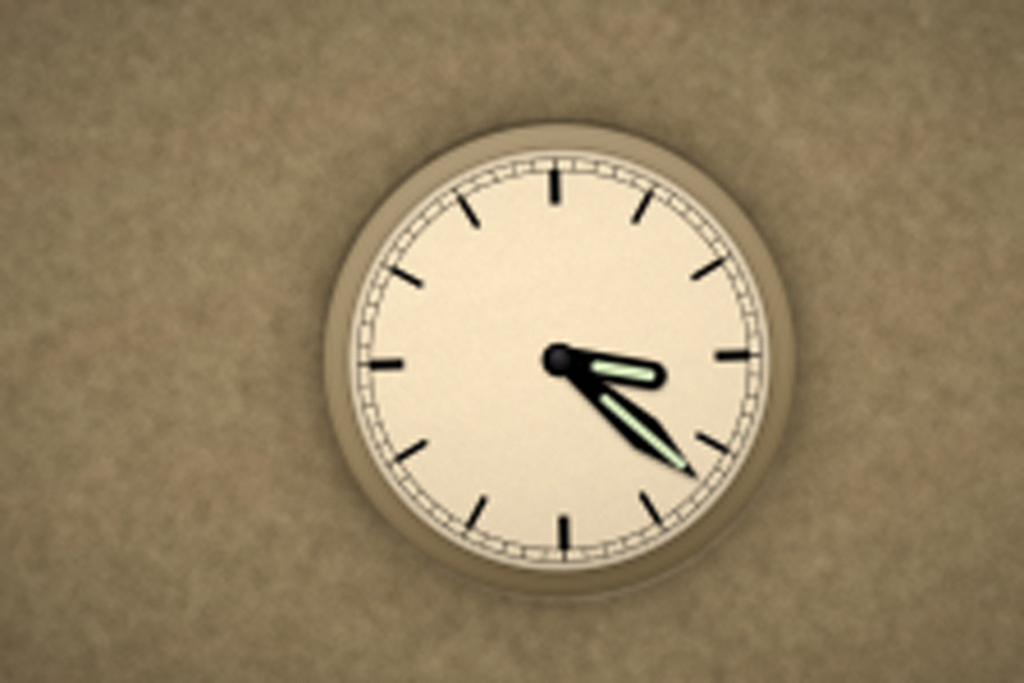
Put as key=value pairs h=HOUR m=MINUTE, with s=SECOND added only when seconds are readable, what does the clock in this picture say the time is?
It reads h=3 m=22
